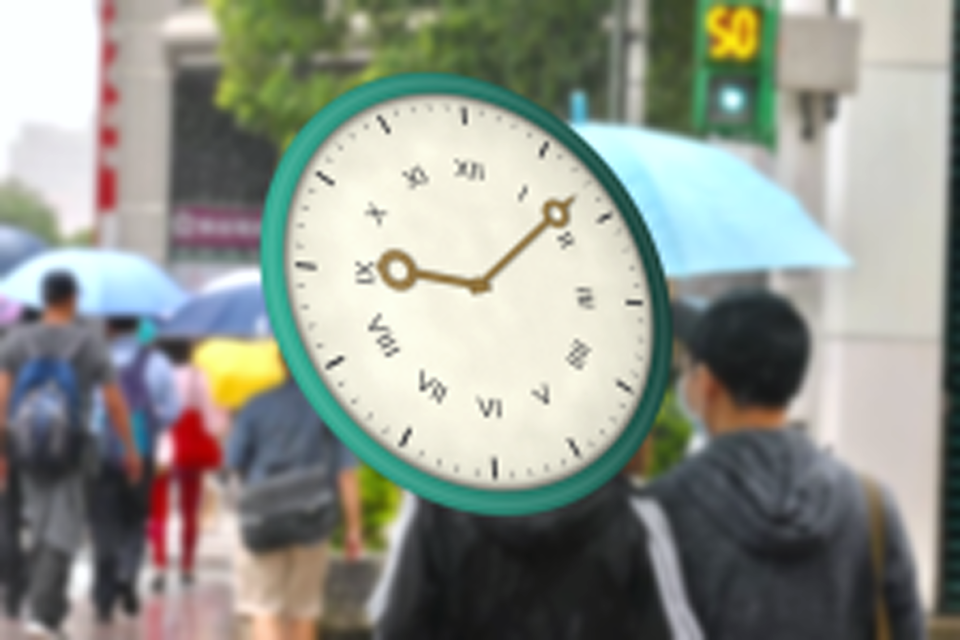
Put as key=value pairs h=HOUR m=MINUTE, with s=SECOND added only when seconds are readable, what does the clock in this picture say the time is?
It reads h=9 m=8
